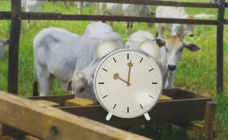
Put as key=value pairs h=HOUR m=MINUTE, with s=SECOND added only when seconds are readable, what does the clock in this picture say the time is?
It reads h=10 m=1
